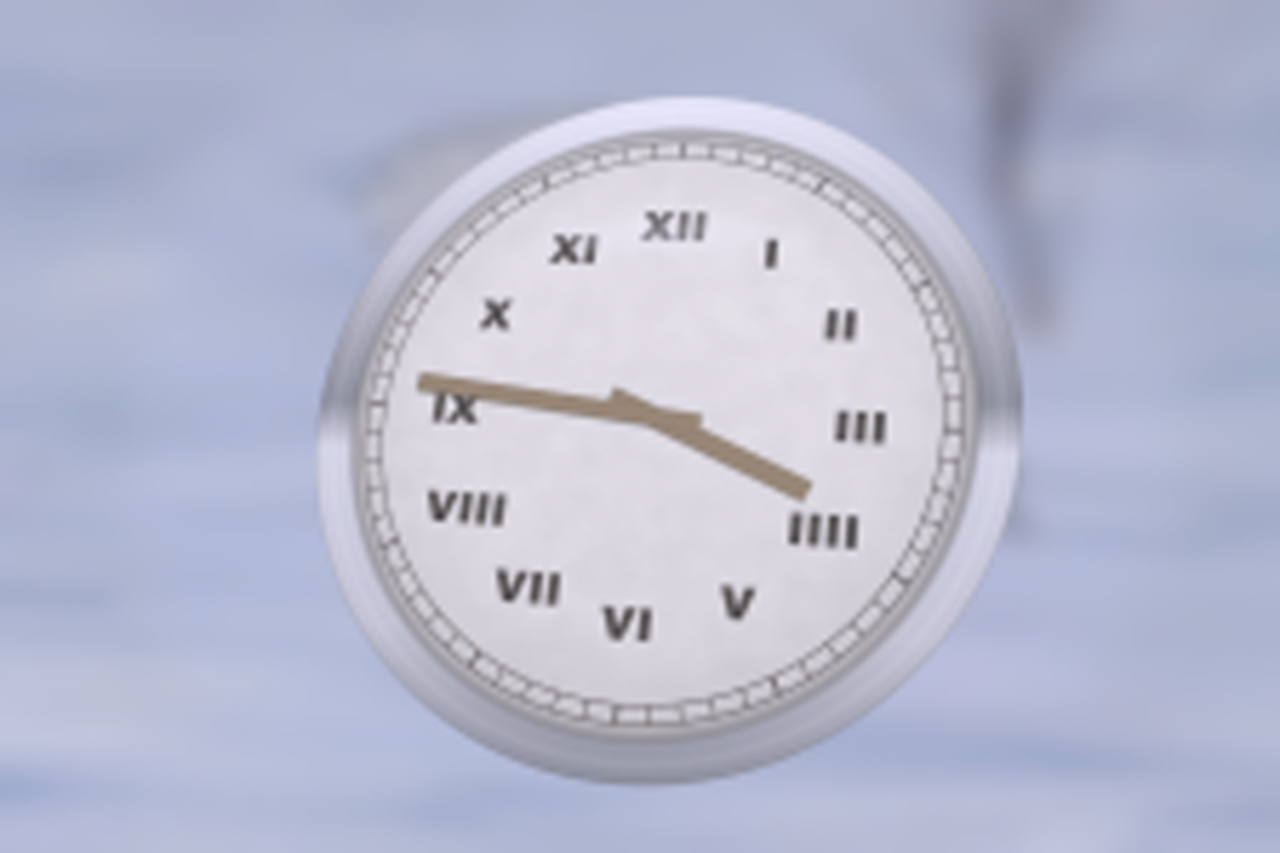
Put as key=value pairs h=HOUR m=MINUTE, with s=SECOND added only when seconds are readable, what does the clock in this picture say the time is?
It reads h=3 m=46
